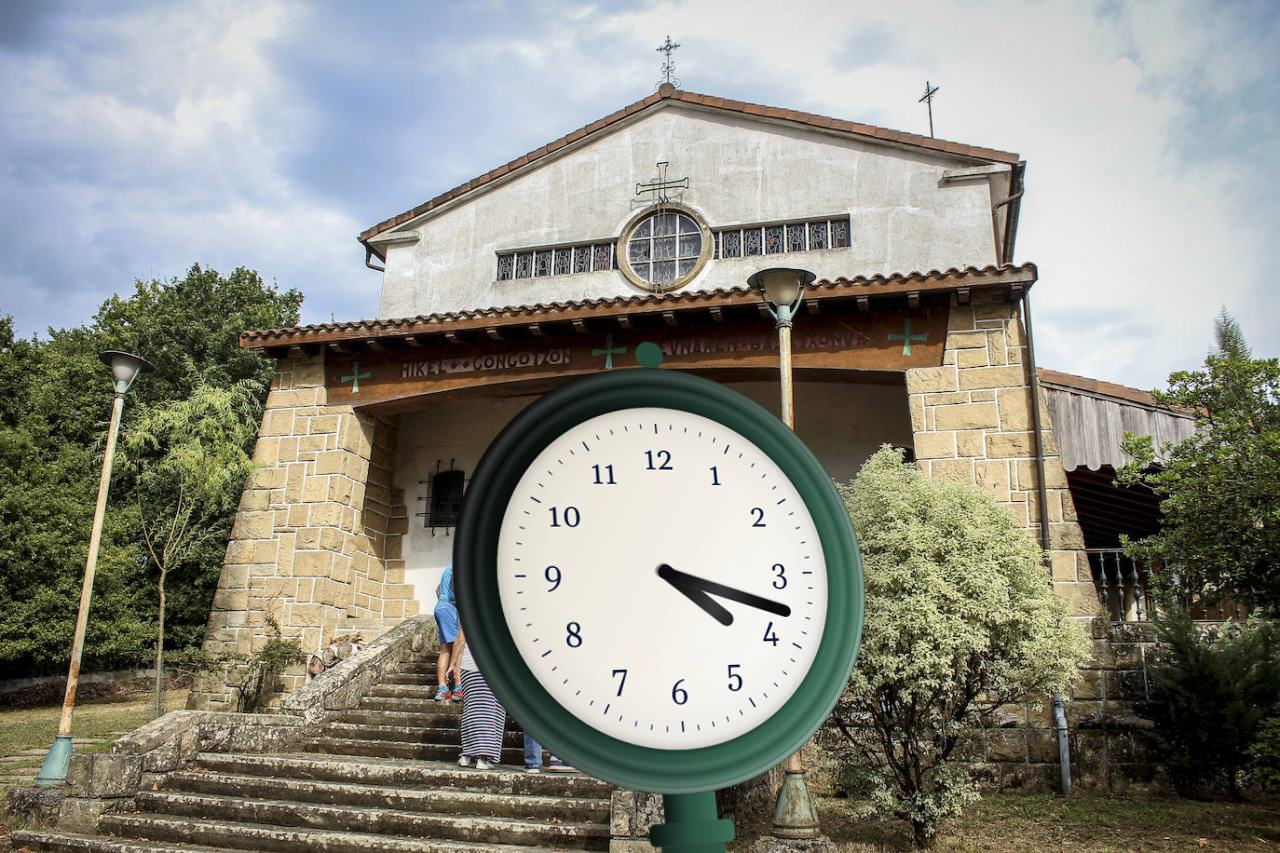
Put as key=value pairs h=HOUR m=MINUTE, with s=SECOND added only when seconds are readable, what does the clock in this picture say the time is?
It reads h=4 m=18
